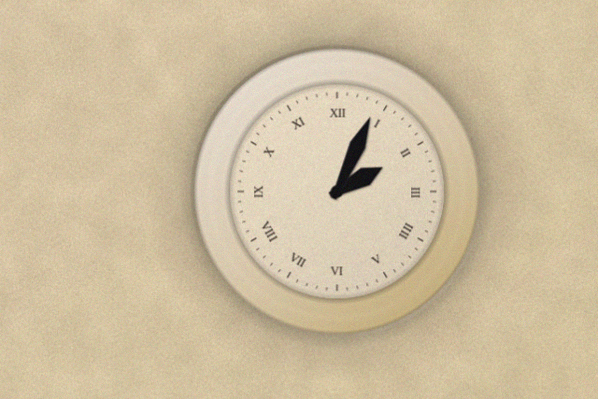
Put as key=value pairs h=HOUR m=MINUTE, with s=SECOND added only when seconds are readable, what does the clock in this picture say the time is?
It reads h=2 m=4
